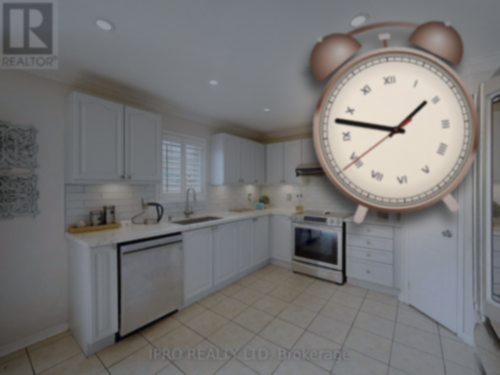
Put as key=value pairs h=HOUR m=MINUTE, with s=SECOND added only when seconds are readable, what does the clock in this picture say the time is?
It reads h=1 m=47 s=40
